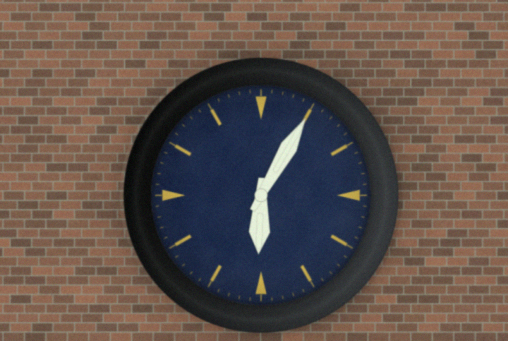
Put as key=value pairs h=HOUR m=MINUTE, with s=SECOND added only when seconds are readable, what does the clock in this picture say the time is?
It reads h=6 m=5
